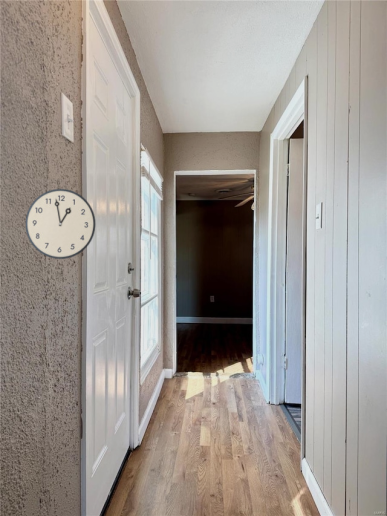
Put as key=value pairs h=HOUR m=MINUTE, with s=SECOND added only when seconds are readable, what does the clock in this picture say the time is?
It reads h=12 m=58
